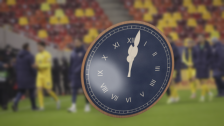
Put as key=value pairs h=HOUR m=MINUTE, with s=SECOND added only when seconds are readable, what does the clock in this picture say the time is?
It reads h=12 m=2
